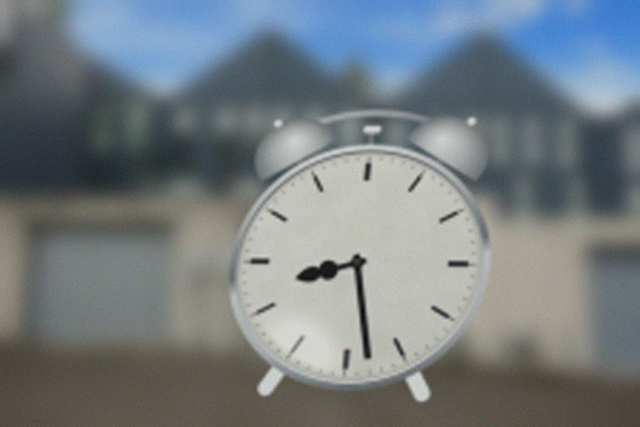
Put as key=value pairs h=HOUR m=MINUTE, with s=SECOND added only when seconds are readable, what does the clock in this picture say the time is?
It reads h=8 m=28
